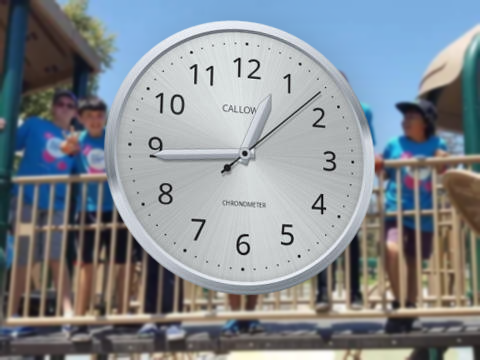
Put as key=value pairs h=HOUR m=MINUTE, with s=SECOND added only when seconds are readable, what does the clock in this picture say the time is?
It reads h=12 m=44 s=8
